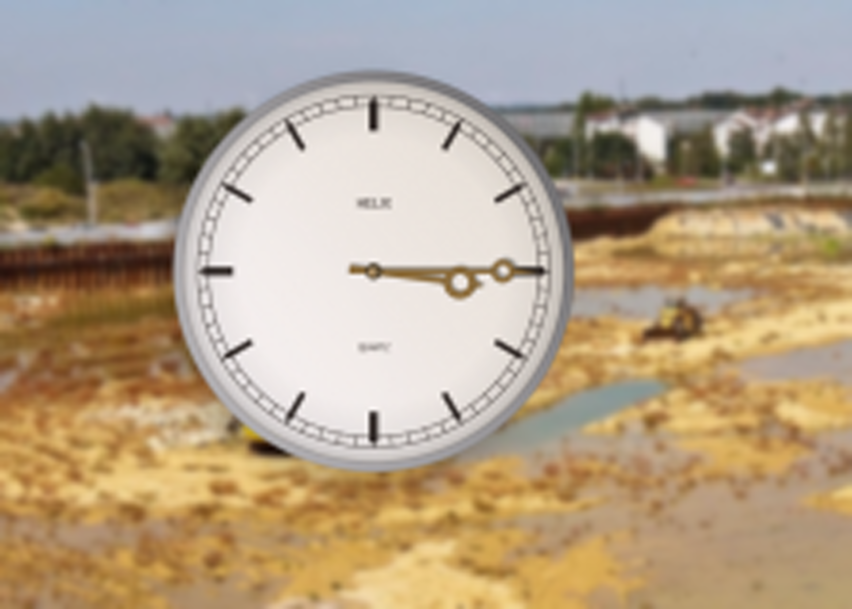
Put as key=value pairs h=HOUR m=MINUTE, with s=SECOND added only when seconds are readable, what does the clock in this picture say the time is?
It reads h=3 m=15
